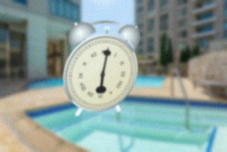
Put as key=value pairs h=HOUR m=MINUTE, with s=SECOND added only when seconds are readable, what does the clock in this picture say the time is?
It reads h=6 m=1
